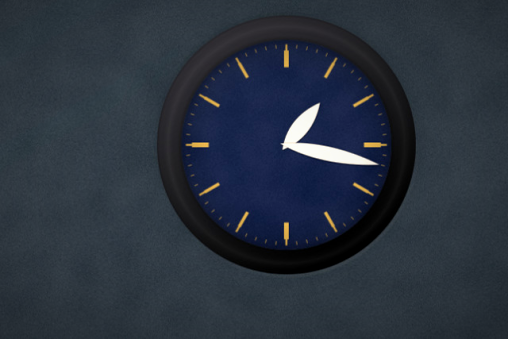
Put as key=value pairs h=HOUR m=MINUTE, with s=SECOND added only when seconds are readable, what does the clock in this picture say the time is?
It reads h=1 m=17
